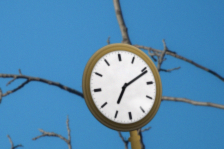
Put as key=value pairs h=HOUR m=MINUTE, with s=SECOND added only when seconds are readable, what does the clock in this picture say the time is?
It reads h=7 m=11
